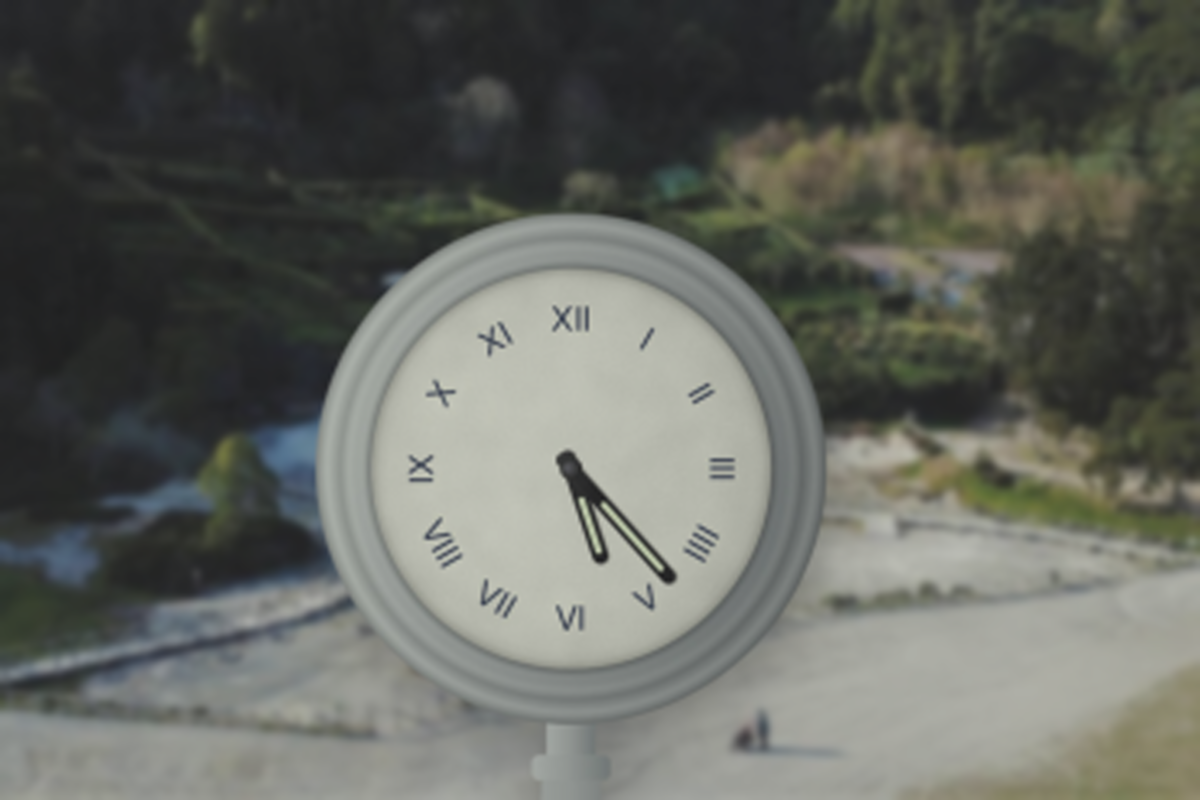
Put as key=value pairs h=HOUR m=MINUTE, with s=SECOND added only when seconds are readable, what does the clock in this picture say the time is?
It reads h=5 m=23
